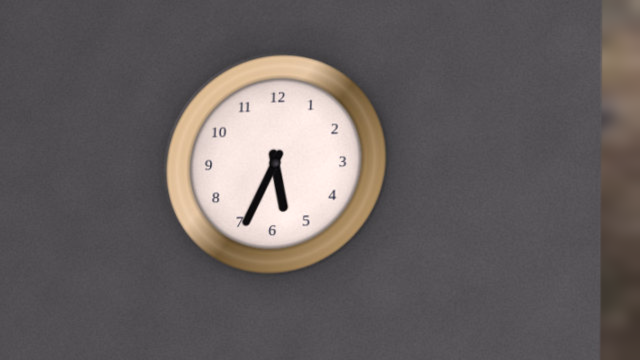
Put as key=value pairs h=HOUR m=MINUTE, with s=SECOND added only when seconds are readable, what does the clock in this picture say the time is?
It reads h=5 m=34
